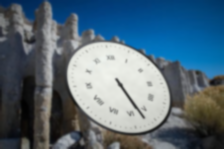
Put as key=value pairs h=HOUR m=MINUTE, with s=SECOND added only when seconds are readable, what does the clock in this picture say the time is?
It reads h=5 m=27
